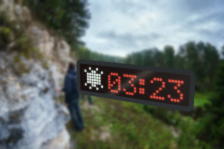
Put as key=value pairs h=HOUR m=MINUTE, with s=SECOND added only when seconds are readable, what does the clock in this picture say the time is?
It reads h=3 m=23
